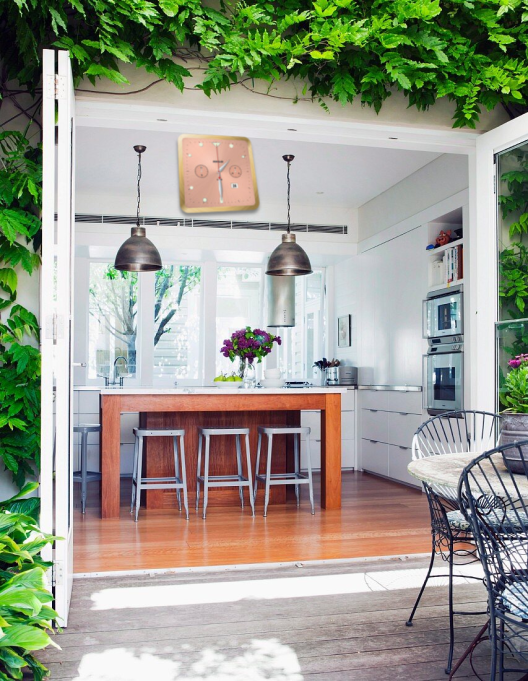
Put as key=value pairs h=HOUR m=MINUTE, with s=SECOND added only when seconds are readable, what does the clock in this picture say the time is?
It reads h=1 m=30
